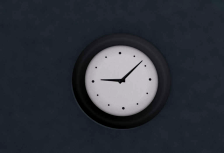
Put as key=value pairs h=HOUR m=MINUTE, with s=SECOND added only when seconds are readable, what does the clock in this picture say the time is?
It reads h=9 m=8
